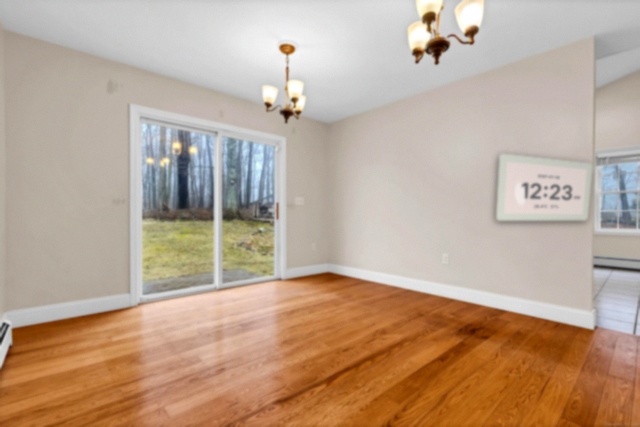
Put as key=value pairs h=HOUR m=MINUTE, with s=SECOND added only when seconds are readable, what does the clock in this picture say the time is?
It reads h=12 m=23
